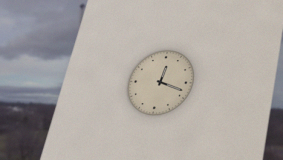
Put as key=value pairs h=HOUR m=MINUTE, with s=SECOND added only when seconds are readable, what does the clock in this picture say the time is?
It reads h=12 m=18
